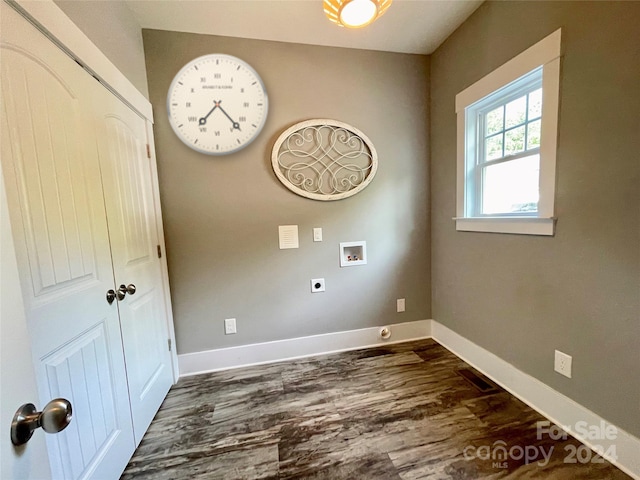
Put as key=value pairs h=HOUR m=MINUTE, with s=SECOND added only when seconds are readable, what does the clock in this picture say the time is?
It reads h=7 m=23
